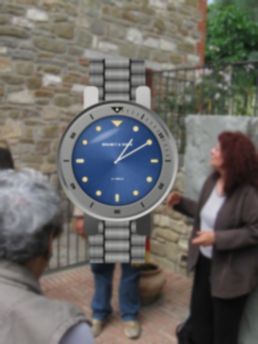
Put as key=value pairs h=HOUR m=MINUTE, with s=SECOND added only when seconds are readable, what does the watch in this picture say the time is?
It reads h=1 m=10
